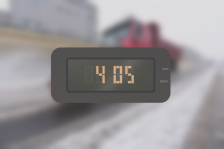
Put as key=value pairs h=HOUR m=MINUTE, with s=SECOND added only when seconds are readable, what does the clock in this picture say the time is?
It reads h=4 m=5
